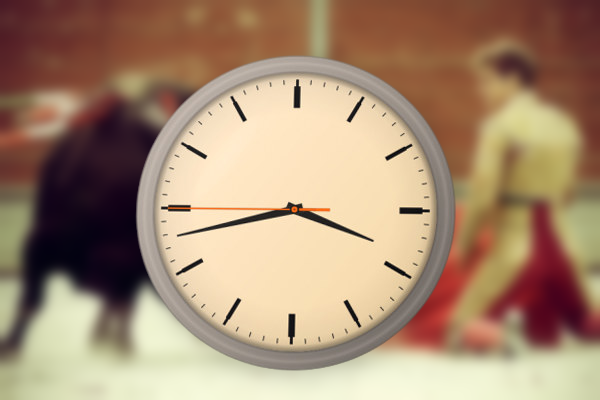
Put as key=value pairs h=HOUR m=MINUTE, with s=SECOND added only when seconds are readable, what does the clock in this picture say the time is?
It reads h=3 m=42 s=45
